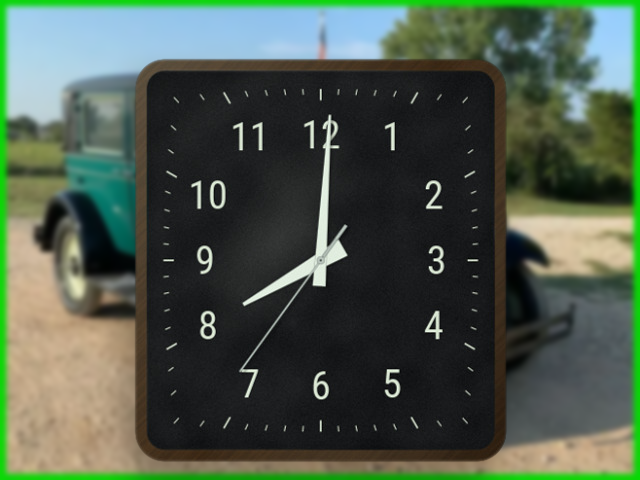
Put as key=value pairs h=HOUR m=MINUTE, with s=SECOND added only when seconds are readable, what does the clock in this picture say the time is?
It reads h=8 m=0 s=36
